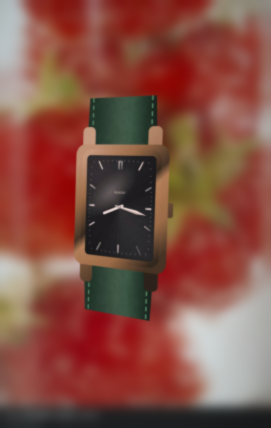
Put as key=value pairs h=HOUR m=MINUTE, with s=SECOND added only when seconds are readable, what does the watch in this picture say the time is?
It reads h=8 m=17
